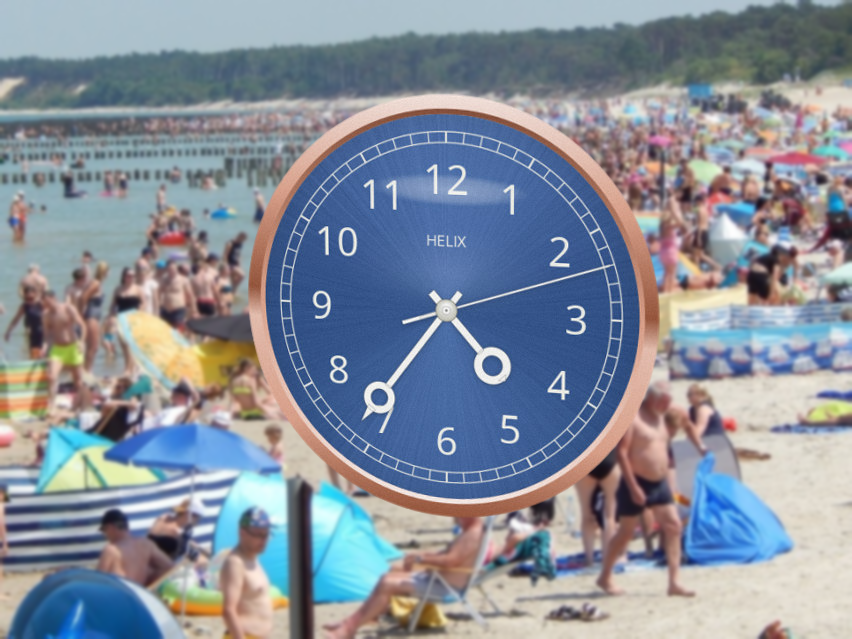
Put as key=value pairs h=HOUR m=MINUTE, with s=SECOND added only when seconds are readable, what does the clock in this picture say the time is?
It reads h=4 m=36 s=12
